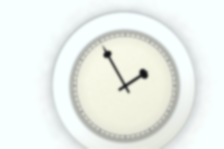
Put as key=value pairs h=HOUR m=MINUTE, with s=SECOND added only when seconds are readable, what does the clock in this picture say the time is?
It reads h=1 m=55
